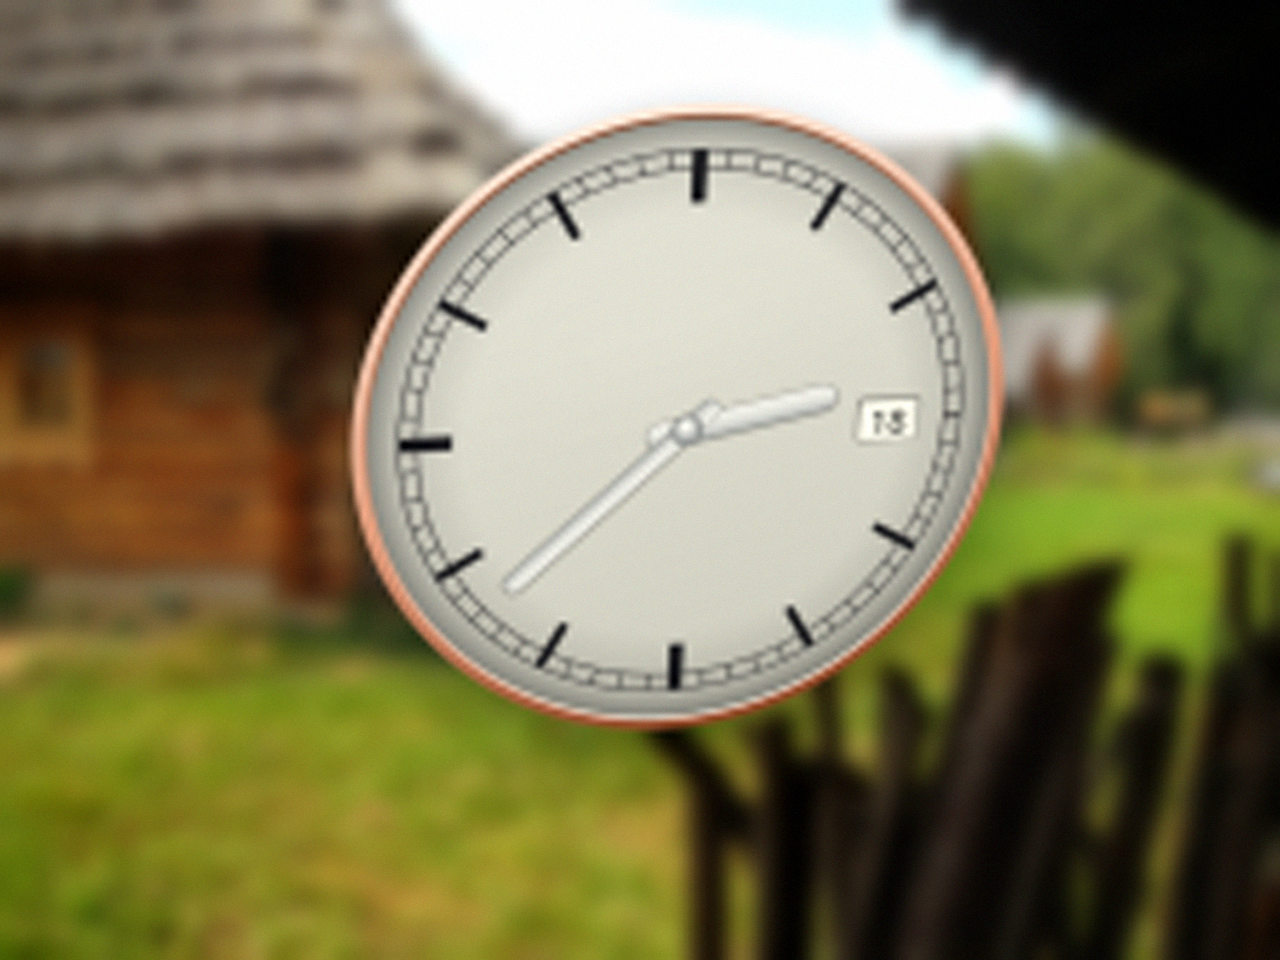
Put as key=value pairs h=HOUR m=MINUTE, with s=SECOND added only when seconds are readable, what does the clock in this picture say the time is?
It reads h=2 m=38
